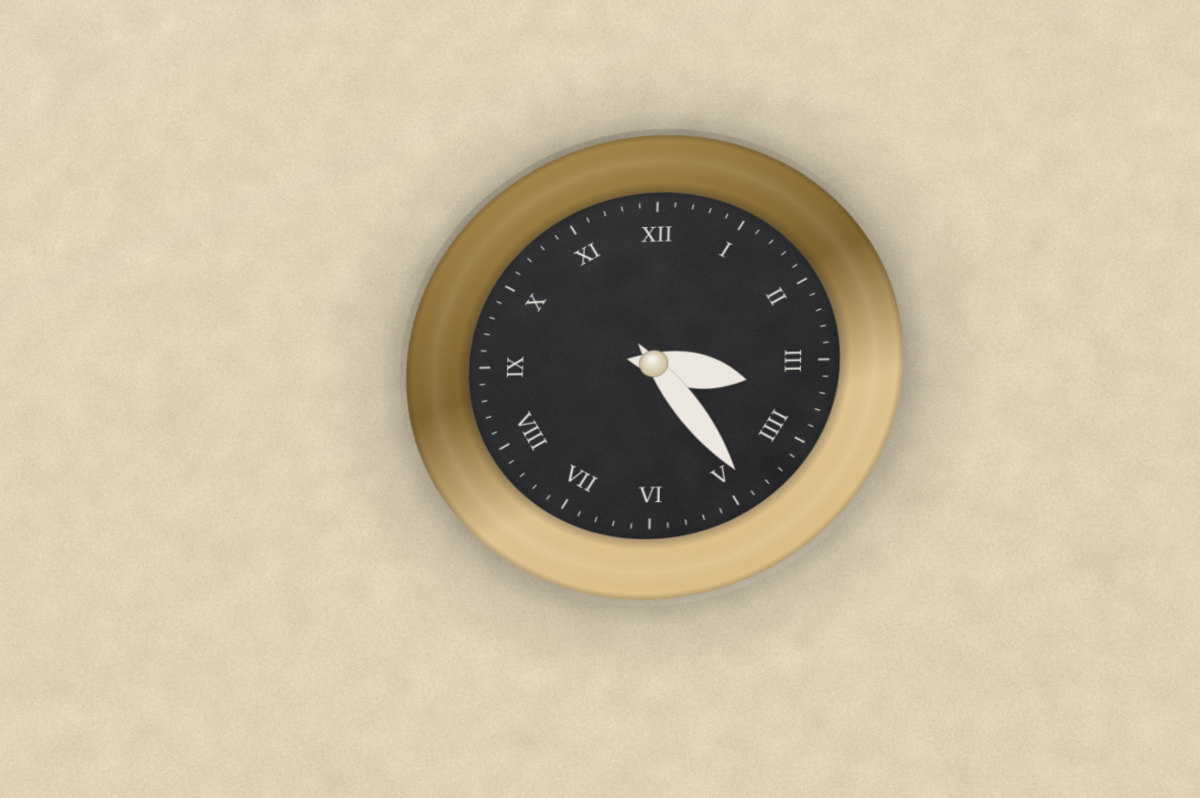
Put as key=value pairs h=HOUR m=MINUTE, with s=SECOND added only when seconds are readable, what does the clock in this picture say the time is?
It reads h=3 m=24
